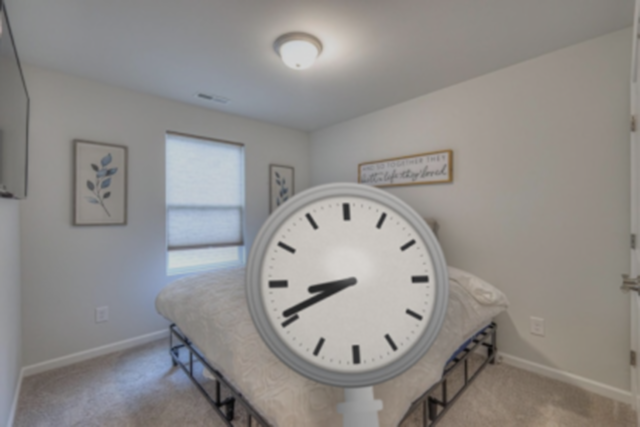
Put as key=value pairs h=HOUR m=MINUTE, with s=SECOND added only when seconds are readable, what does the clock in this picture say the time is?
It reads h=8 m=41
